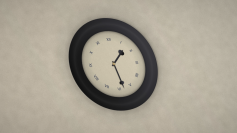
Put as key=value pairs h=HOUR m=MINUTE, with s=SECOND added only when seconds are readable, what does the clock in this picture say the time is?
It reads h=1 m=28
